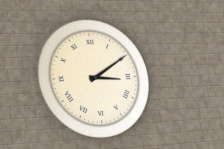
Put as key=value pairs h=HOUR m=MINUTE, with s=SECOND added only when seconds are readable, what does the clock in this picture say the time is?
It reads h=3 m=10
